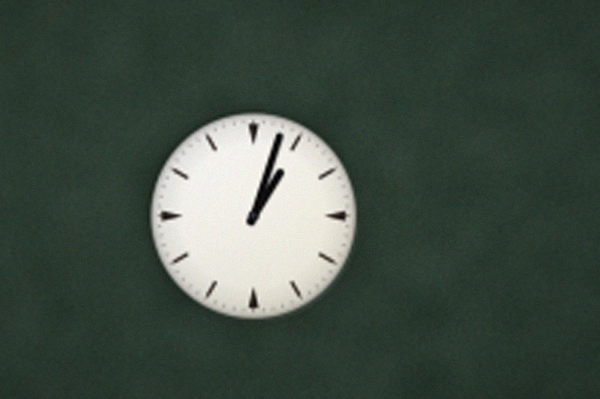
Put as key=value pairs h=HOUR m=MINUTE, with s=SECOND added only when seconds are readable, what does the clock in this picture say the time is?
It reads h=1 m=3
